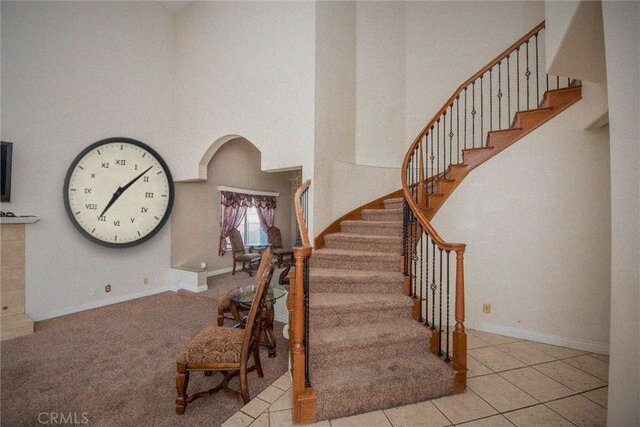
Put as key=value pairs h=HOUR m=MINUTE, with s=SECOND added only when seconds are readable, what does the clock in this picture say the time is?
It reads h=7 m=8
